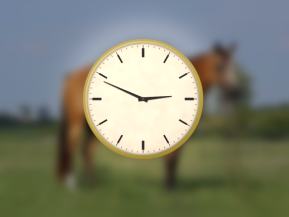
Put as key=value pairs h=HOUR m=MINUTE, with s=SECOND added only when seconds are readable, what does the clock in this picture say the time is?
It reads h=2 m=49
